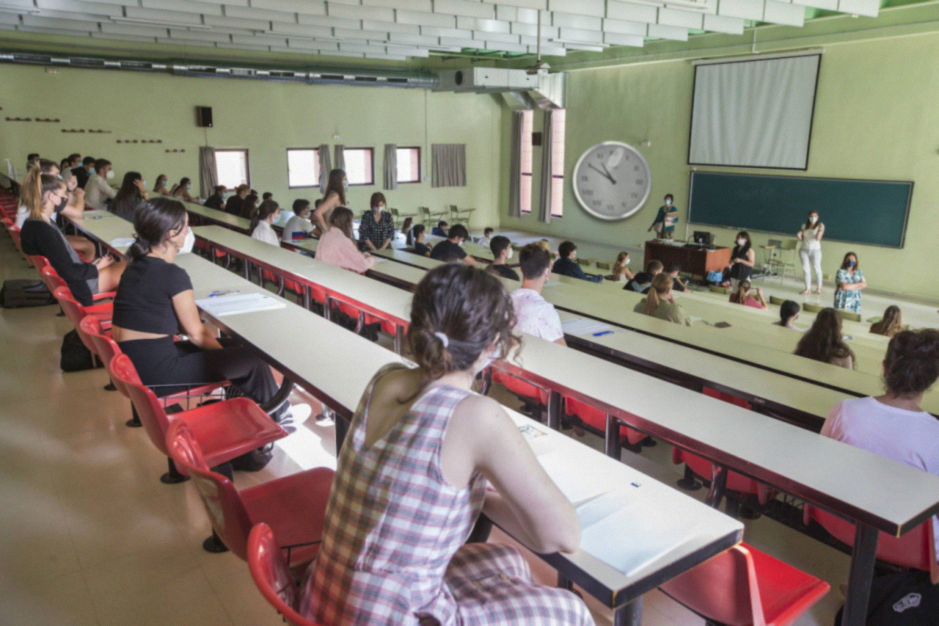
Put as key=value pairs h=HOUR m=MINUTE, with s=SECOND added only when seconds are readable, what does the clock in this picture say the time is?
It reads h=10 m=50
